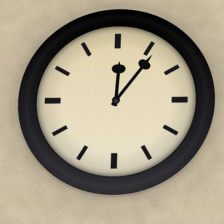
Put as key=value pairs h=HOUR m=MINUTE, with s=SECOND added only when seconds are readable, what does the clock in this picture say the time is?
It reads h=12 m=6
